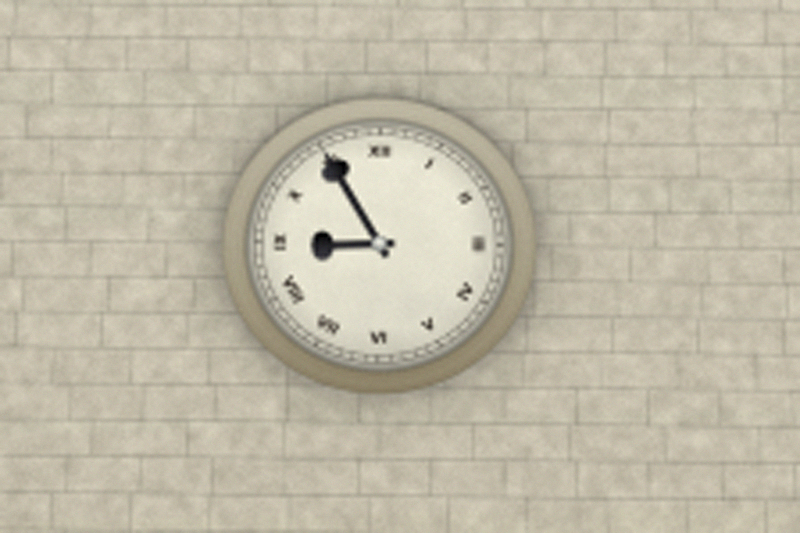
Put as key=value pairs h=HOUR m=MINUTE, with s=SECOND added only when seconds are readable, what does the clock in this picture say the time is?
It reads h=8 m=55
